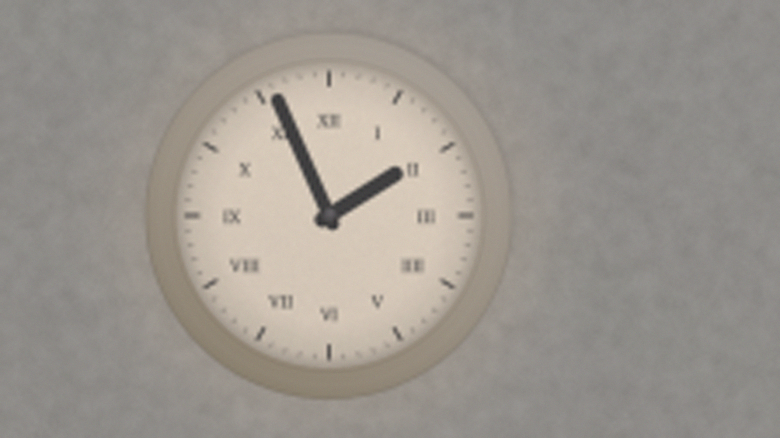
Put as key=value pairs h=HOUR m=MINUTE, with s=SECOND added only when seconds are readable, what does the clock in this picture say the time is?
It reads h=1 m=56
